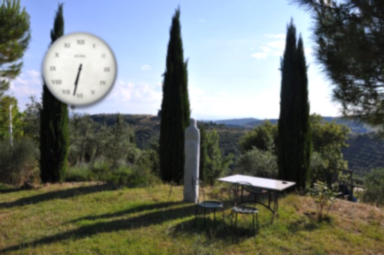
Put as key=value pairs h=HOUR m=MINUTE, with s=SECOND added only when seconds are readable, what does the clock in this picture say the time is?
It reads h=6 m=32
